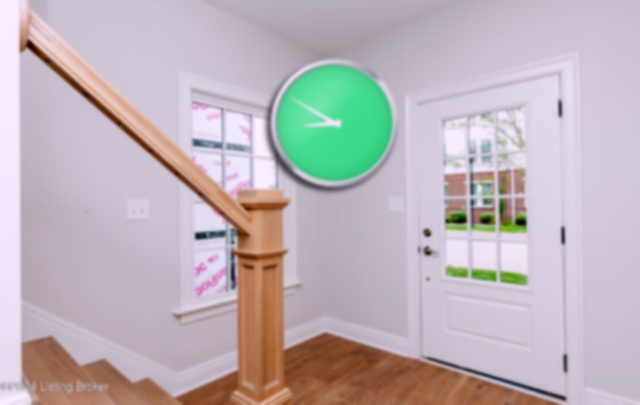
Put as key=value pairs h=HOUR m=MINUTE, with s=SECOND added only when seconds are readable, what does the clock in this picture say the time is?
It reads h=8 m=50
